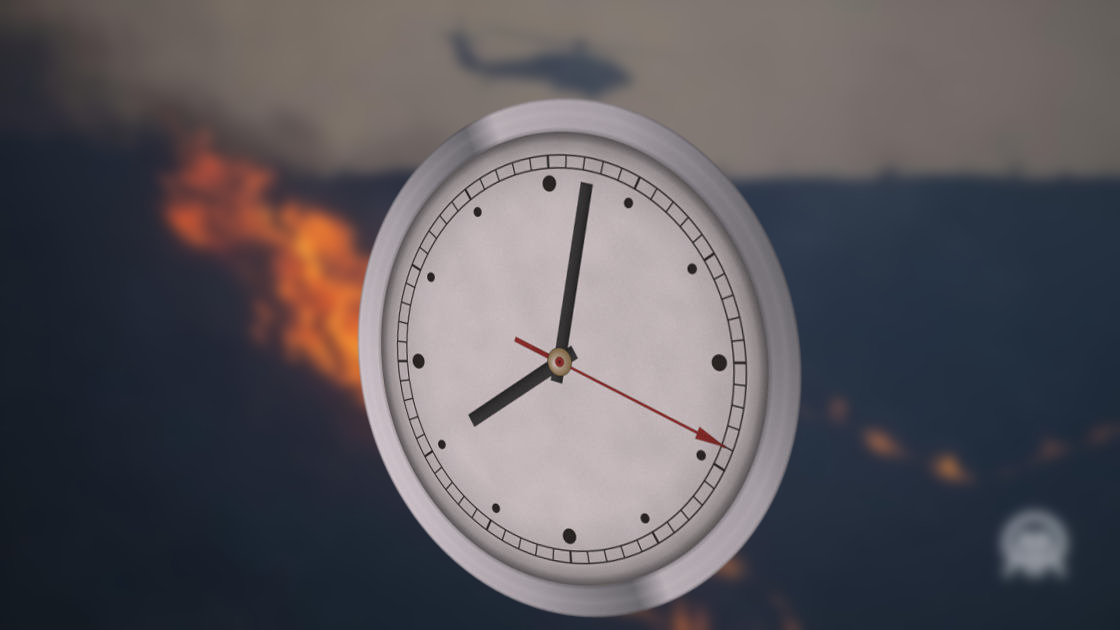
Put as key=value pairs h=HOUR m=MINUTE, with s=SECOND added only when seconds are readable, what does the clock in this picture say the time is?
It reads h=8 m=2 s=19
